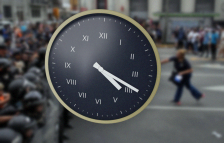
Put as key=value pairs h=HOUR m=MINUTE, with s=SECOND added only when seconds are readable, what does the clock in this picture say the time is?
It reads h=4 m=19
